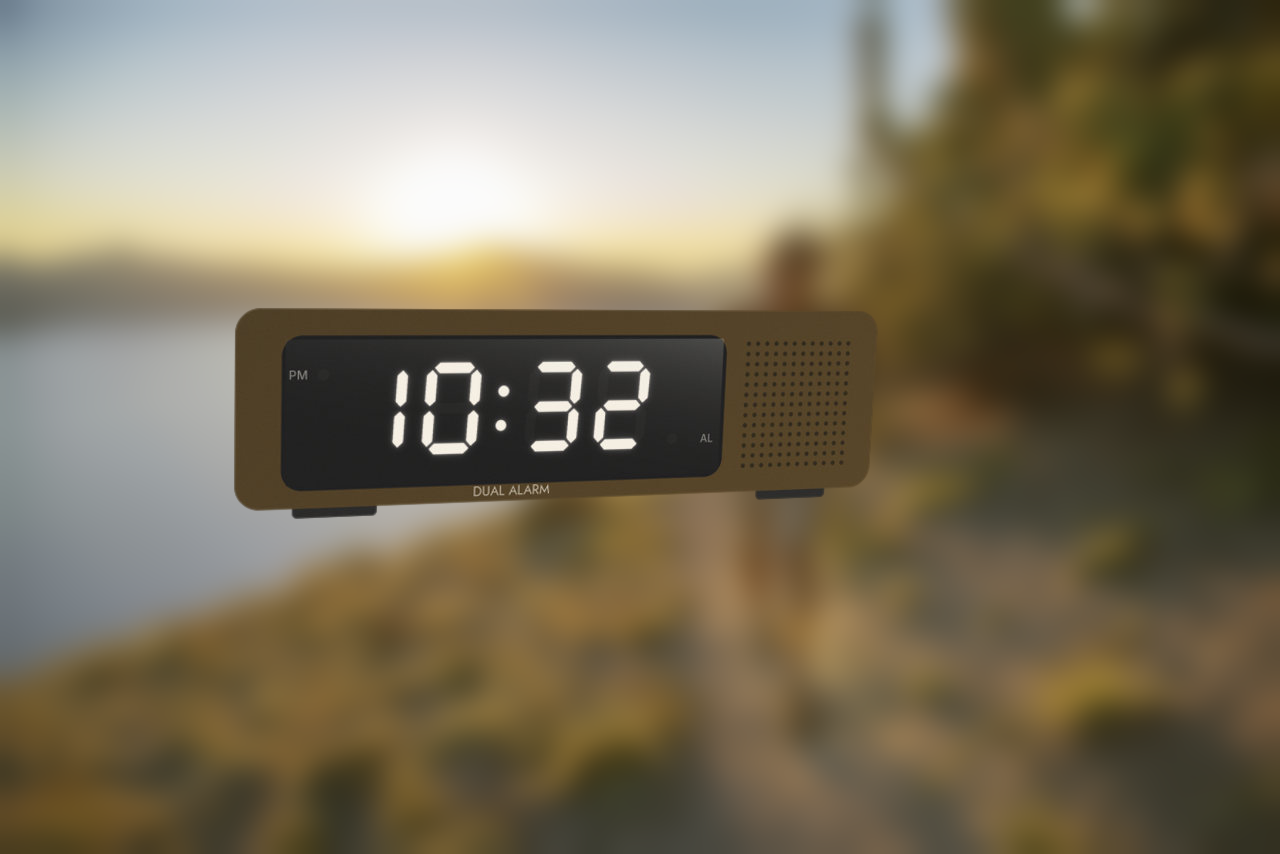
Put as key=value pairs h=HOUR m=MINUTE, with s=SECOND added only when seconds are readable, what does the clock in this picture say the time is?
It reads h=10 m=32
